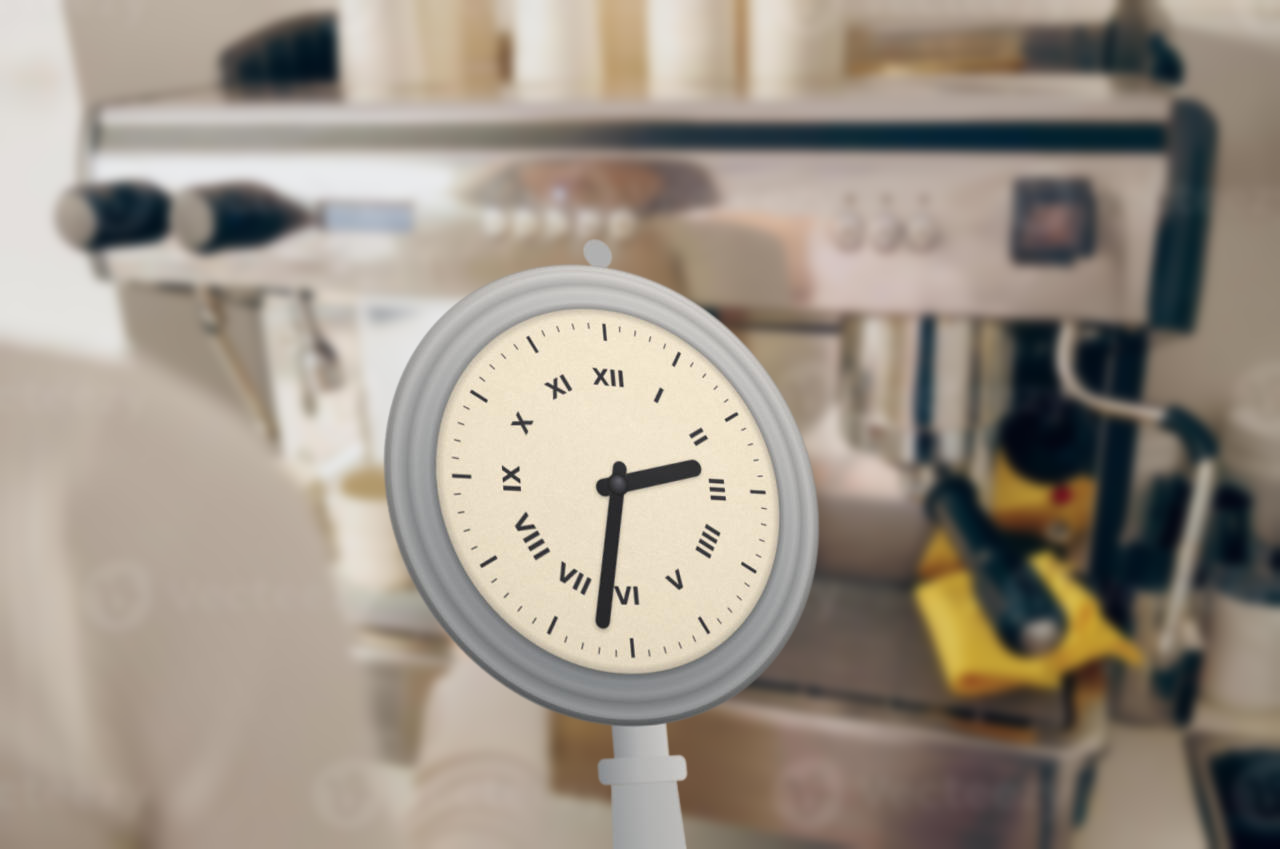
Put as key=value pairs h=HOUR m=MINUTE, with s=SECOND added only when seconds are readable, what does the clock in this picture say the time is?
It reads h=2 m=32
